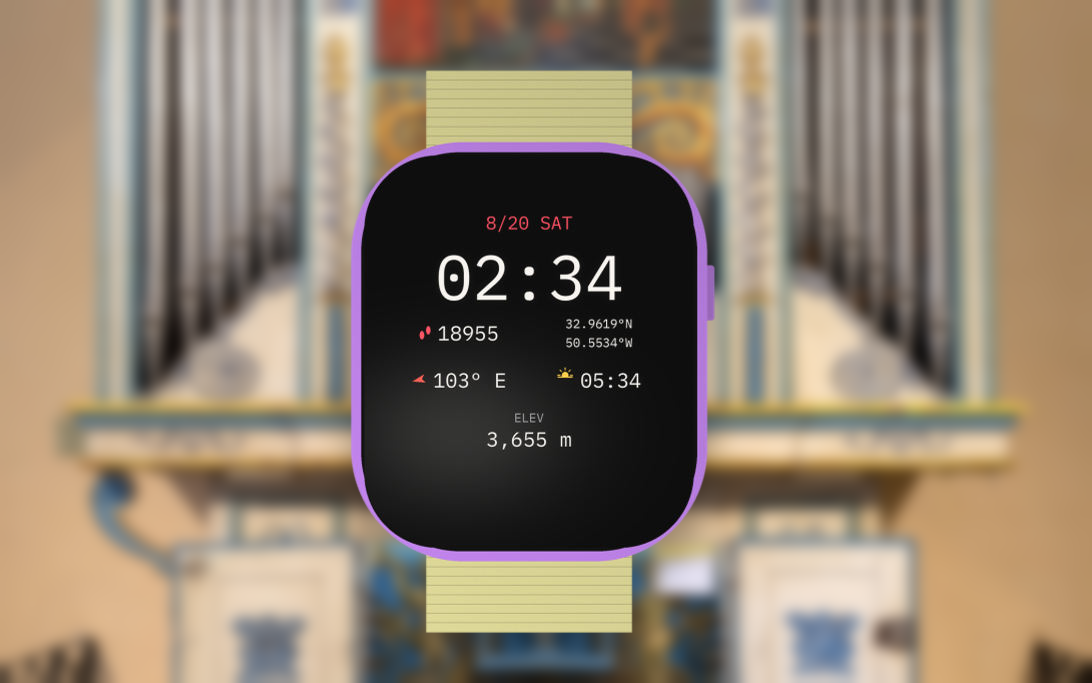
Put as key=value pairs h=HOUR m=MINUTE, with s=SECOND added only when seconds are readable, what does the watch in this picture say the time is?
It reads h=2 m=34
